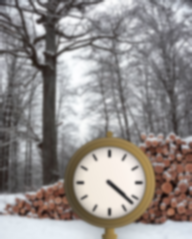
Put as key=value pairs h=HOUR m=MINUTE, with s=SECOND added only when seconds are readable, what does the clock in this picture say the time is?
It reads h=4 m=22
